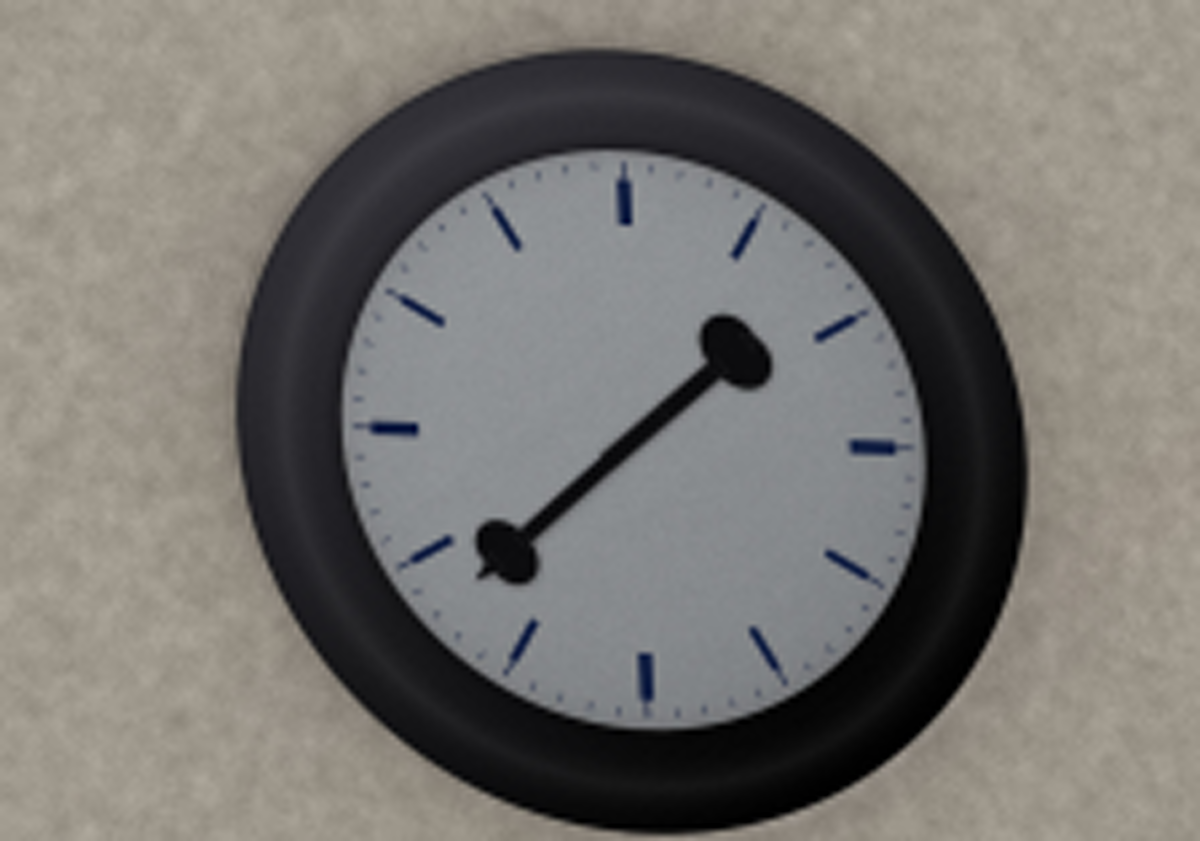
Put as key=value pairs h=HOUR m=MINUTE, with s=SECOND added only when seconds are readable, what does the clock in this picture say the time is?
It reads h=1 m=38
